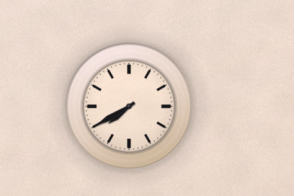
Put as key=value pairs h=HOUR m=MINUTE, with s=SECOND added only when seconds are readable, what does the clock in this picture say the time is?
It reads h=7 m=40
